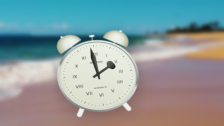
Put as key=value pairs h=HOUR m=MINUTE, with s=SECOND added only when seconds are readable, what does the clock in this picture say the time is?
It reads h=1 m=59
